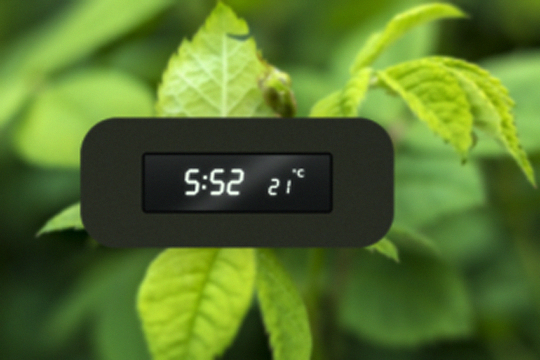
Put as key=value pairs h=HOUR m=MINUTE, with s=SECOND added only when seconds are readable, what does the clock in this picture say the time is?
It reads h=5 m=52
